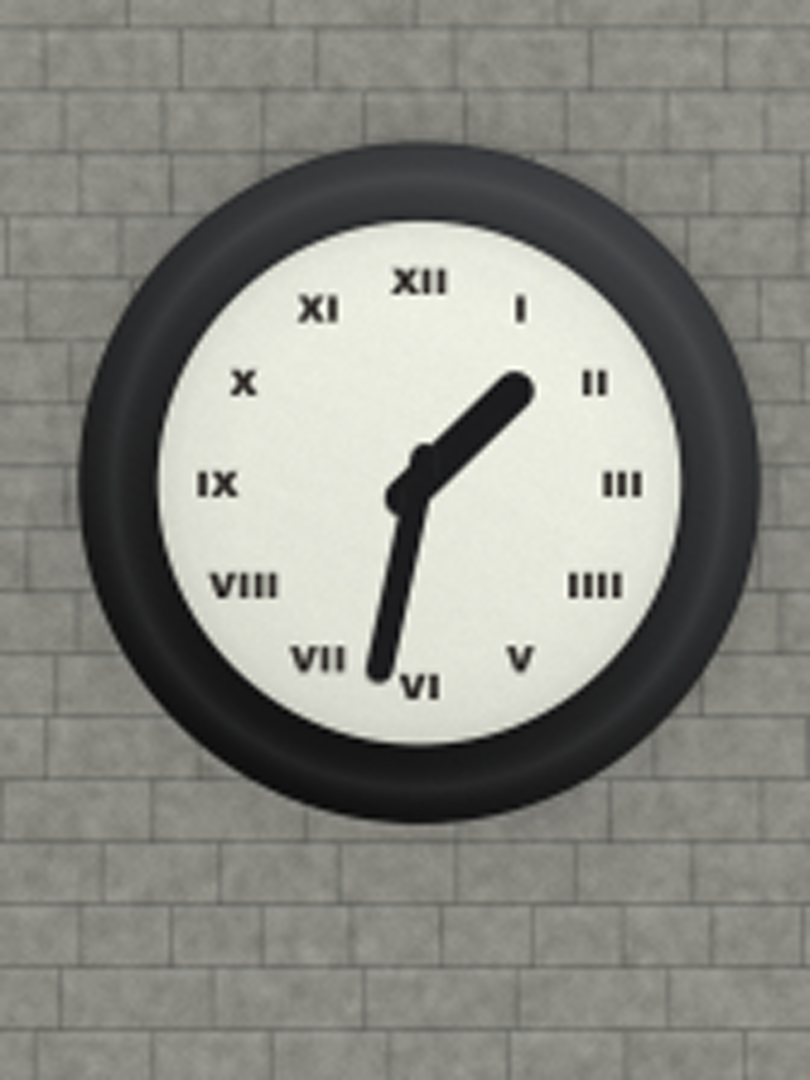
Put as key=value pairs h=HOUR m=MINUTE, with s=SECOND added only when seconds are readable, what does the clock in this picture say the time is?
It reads h=1 m=32
